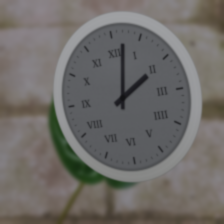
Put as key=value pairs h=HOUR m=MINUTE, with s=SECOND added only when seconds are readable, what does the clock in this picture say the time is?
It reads h=2 m=2
